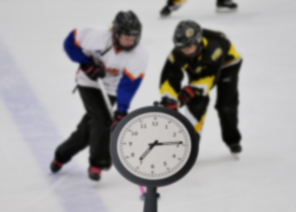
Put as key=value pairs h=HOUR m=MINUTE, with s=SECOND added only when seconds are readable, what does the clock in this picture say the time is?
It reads h=7 m=14
